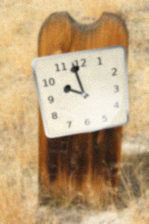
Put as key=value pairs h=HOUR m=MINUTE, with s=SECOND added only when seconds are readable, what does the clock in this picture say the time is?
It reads h=9 m=58
